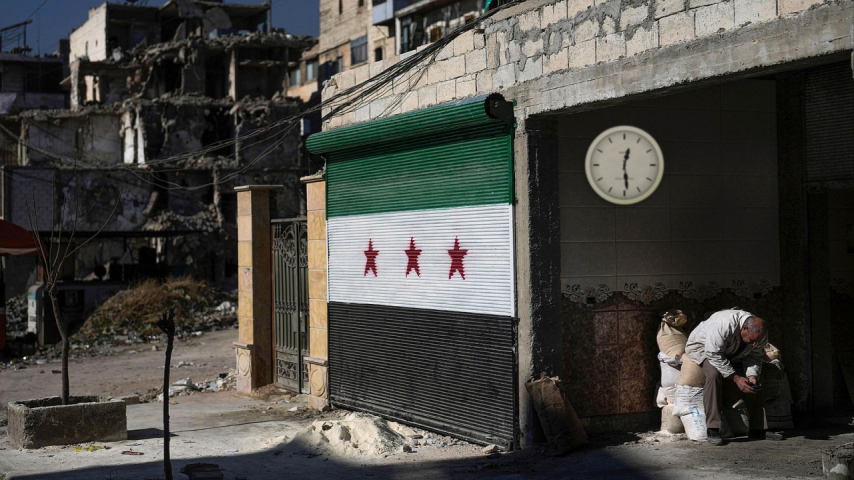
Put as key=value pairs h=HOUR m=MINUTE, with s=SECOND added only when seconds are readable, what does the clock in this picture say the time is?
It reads h=12 m=29
